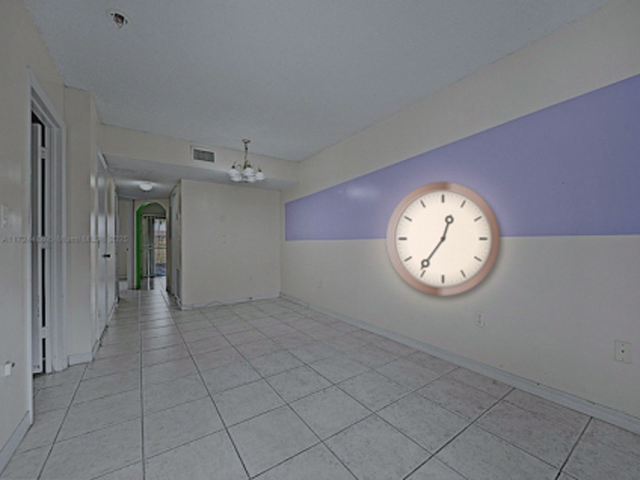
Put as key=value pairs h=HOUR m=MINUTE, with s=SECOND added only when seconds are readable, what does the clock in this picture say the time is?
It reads h=12 m=36
